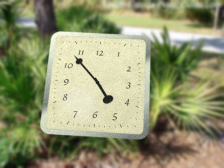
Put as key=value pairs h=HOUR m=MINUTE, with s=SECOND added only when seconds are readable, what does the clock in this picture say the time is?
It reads h=4 m=53
